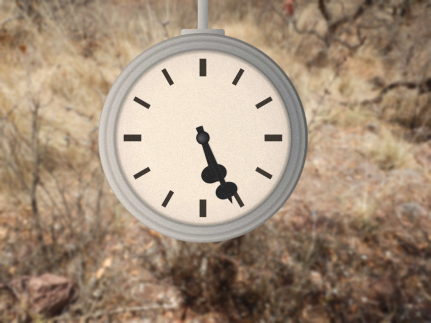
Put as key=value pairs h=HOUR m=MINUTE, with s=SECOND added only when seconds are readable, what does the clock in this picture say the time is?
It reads h=5 m=26
